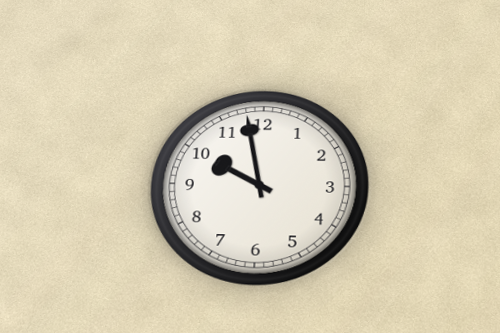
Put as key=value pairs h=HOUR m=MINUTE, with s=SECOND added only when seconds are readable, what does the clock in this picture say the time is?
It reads h=9 m=58
